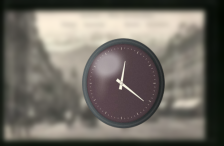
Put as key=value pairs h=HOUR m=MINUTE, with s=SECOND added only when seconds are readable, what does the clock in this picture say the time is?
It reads h=12 m=21
